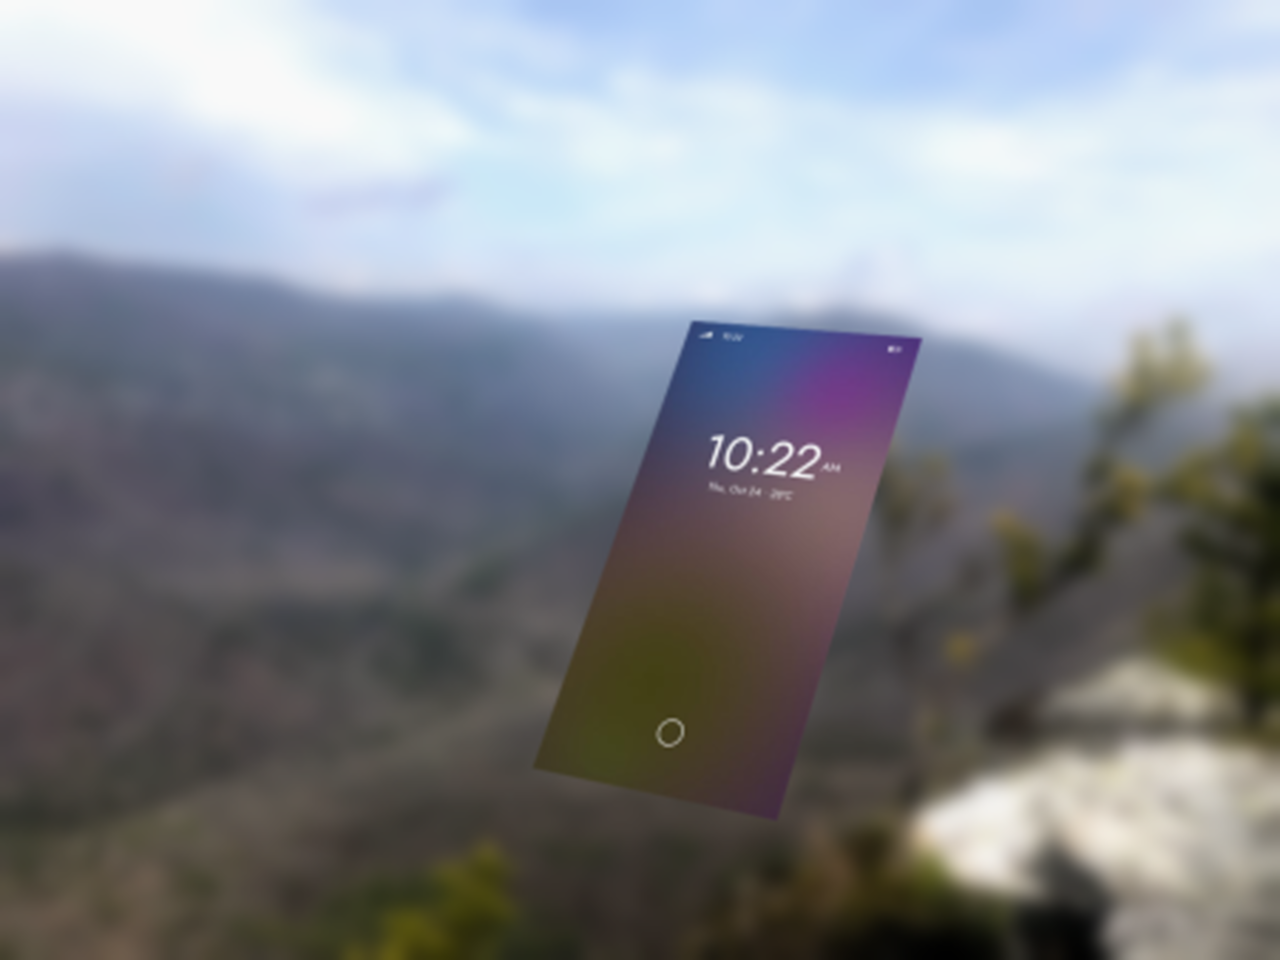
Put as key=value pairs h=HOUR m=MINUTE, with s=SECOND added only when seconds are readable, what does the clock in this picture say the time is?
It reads h=10 m=22
